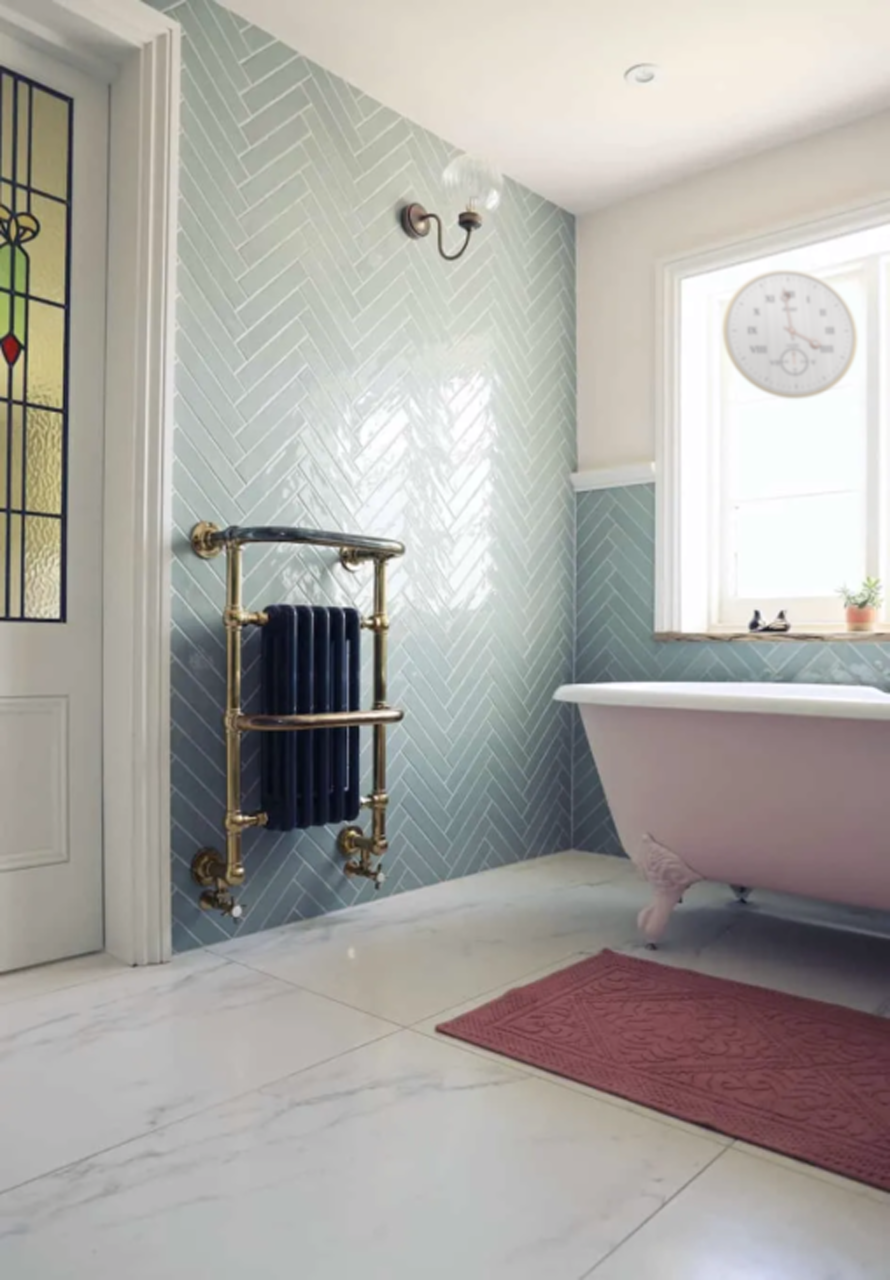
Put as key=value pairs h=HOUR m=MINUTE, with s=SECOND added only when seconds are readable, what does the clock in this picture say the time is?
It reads h=3 m=59
